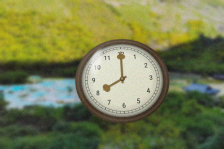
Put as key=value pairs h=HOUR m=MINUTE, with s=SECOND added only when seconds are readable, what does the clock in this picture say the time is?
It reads h=8 m=0
